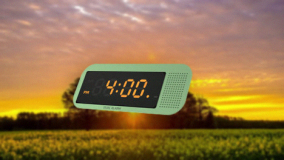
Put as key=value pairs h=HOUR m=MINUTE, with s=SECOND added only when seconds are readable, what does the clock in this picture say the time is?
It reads h=4 m=0
